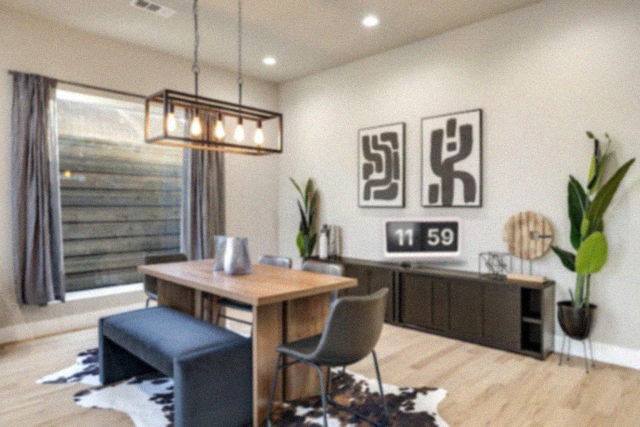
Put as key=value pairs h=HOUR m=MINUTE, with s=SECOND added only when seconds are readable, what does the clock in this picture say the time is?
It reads h=11 m=59
